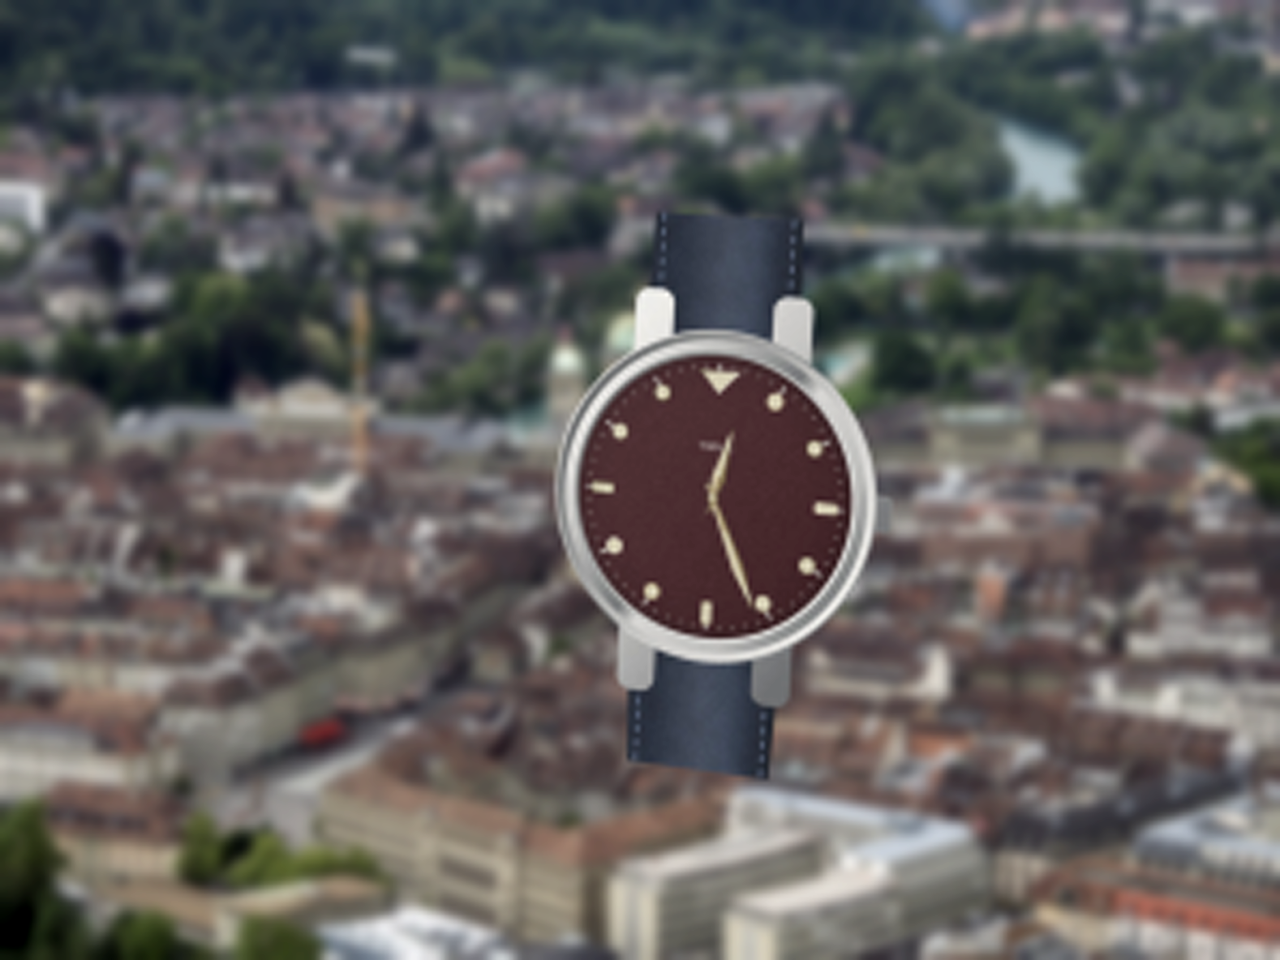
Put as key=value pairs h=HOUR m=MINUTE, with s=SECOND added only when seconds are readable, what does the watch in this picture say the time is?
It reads h=12 m=26
